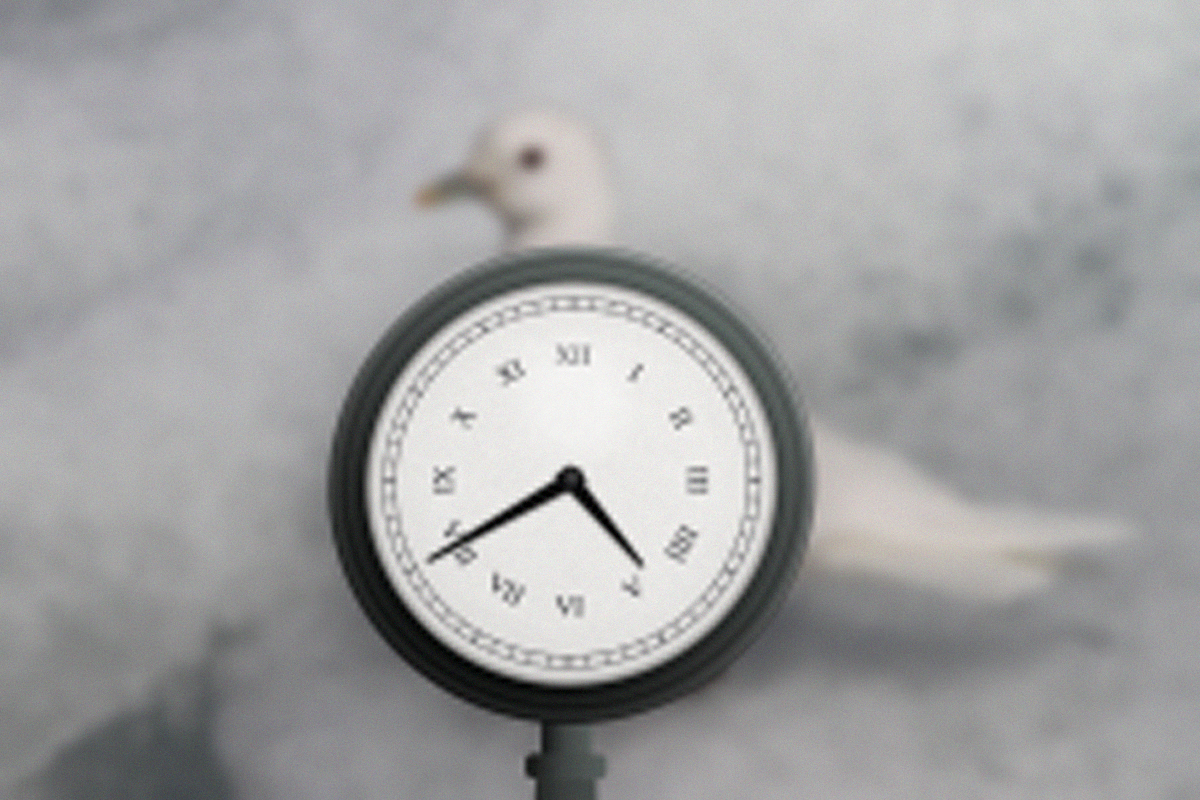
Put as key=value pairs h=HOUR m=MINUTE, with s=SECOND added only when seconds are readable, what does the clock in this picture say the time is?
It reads h=4 m=40
